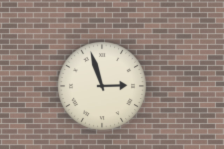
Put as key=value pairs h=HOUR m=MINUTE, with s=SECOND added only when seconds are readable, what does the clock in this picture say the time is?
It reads h=2 m=57
